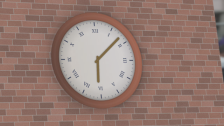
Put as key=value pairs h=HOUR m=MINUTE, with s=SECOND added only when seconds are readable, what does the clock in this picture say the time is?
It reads h=6 m=8
